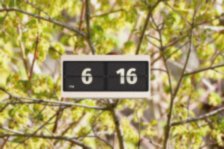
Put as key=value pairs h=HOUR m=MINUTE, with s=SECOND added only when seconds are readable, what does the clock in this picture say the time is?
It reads h=6 m=16
